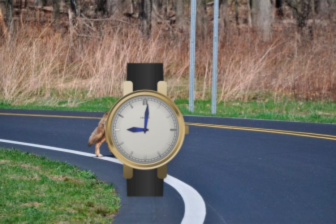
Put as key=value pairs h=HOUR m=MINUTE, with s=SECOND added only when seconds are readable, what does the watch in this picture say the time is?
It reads h=9 m=1
